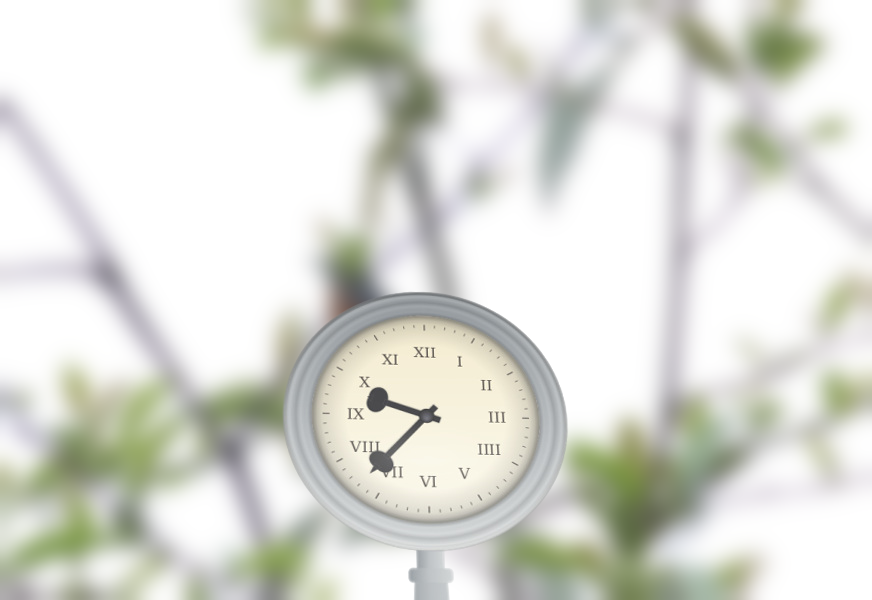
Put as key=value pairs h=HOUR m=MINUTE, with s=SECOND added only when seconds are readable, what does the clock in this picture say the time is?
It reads h=9 m=37
